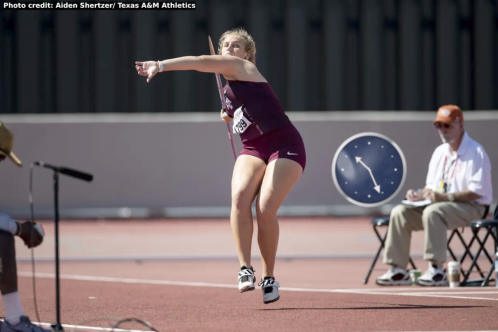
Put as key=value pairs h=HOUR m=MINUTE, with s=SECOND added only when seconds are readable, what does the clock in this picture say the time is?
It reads h=10 m=26
